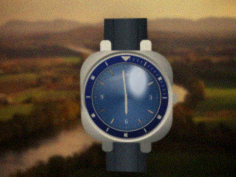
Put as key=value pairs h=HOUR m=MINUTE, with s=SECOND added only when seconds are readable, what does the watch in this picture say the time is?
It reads h=5 m=59
